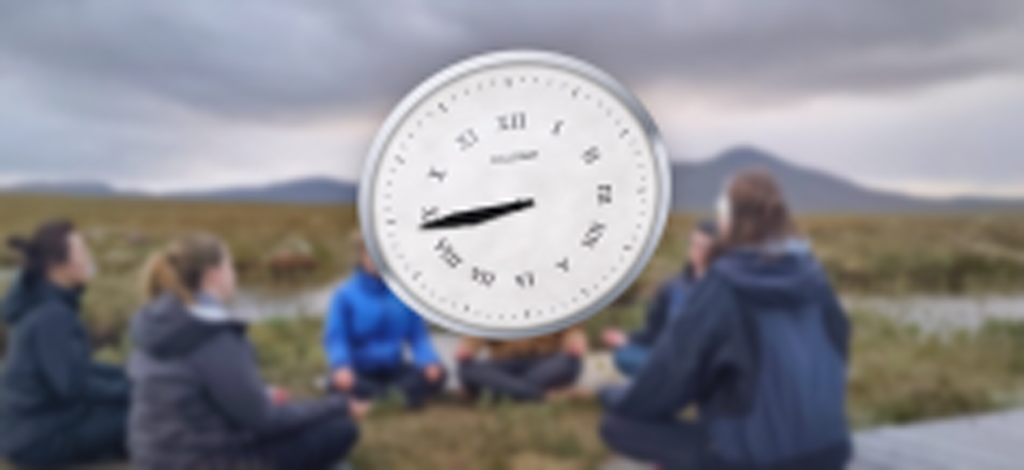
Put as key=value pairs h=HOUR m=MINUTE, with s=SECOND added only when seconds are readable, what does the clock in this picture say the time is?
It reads h=8 m=44
